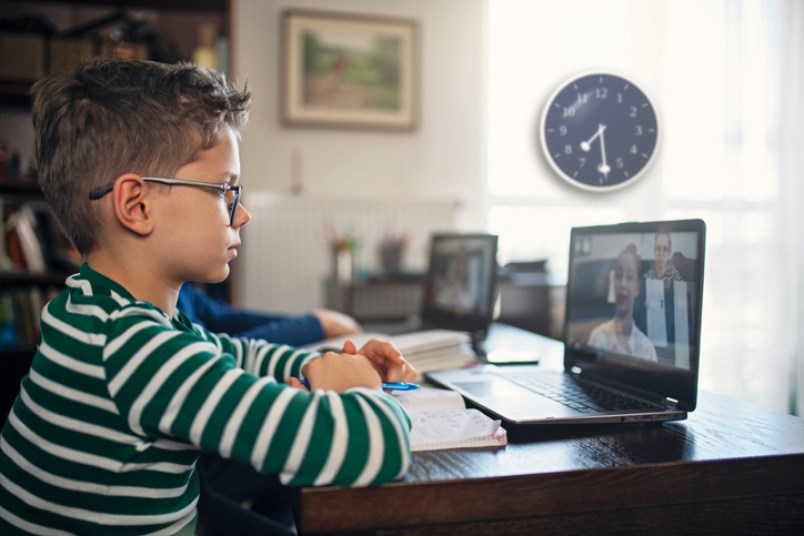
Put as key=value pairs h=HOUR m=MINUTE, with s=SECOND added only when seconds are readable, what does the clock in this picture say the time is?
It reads h=7 m=29
